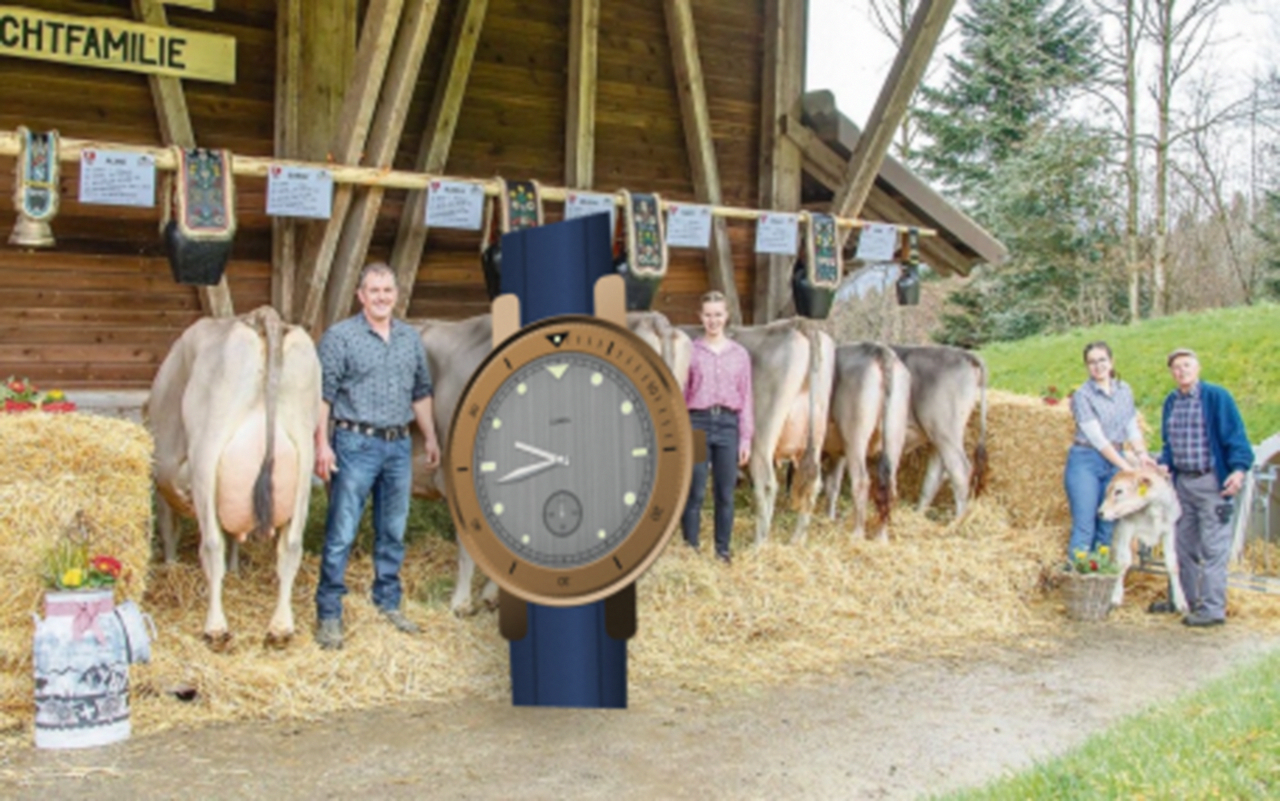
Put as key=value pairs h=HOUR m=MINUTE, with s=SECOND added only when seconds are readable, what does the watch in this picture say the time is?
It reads h=9 m=43
